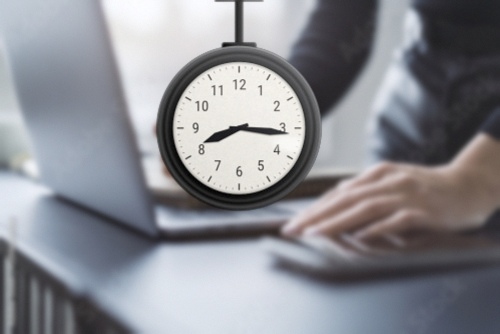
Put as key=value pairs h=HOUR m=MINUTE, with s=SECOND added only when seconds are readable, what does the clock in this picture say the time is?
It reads h=8 m=16
